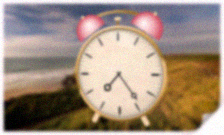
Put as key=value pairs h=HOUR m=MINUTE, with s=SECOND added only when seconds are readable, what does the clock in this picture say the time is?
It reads h=7 m=24
